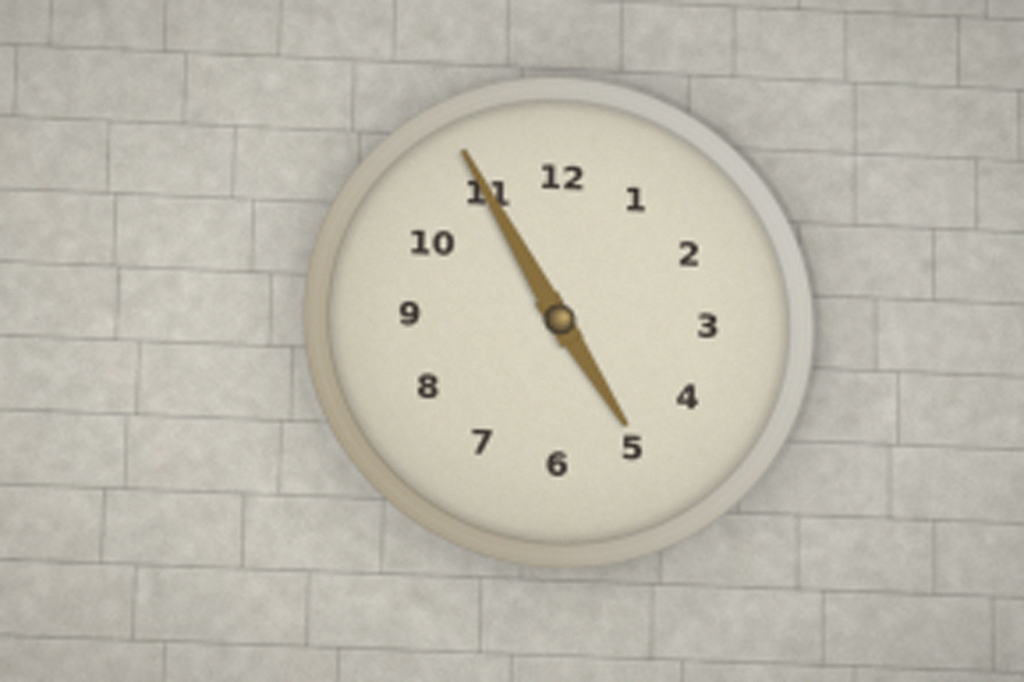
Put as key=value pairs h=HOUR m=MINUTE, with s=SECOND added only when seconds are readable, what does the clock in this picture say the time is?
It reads h=4 m=55
